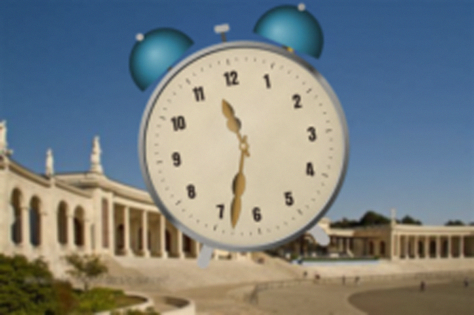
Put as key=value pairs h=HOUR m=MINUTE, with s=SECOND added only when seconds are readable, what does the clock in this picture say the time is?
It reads h=11 m=33
